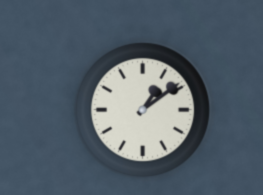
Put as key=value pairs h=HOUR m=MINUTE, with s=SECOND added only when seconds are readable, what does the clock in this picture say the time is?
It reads h=1 m=9
